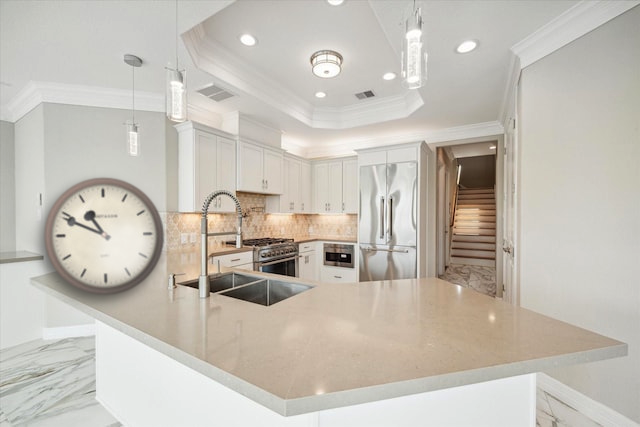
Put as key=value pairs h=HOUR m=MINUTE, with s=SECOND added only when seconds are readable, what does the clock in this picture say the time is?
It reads h=10 m=49
